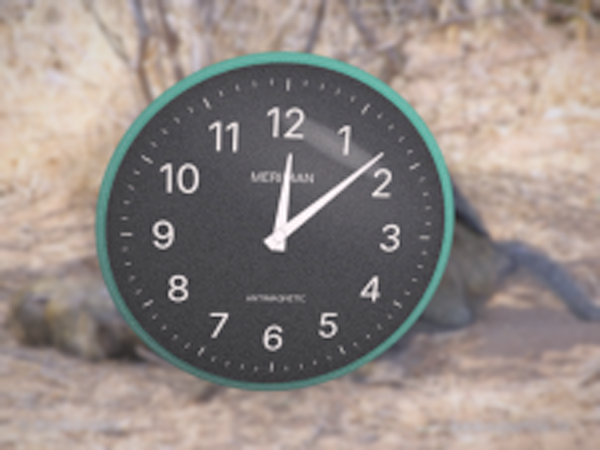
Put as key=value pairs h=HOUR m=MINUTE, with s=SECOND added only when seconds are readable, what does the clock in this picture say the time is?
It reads h=12 m=8
